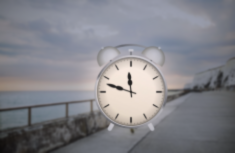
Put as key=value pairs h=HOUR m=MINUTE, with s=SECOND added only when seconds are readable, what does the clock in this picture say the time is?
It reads h=11 m=48
